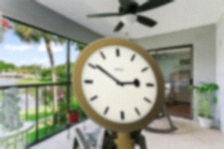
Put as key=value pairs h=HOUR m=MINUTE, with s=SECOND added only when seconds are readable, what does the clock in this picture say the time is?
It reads h=2 m=51
